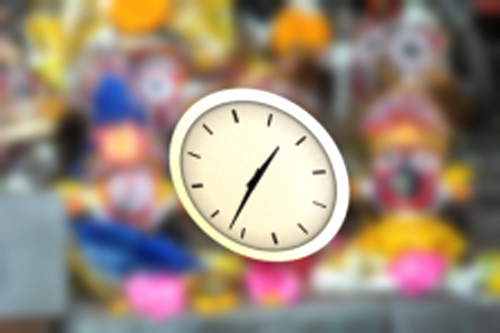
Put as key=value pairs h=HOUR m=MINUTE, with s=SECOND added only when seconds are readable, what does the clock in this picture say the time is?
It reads h=1 m=37
